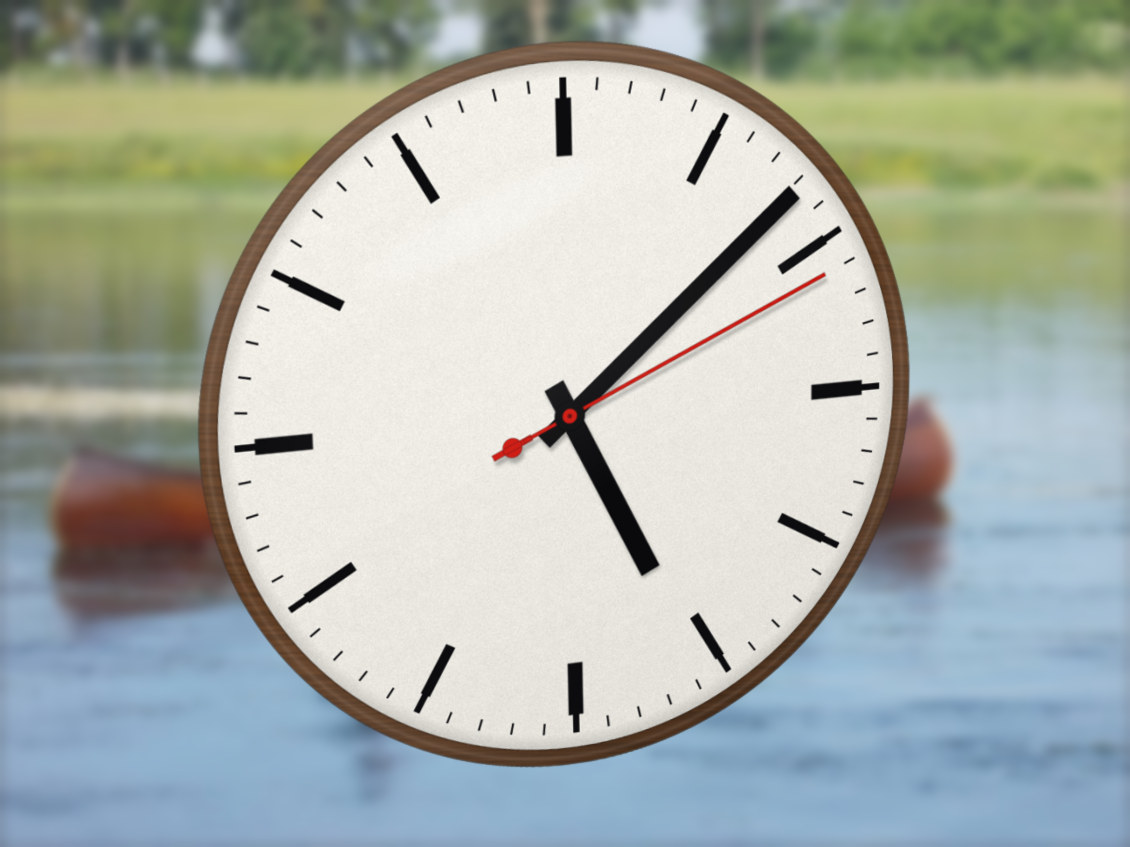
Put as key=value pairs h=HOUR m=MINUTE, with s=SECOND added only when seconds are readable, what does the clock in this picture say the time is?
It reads h=5 m=8 s=11
